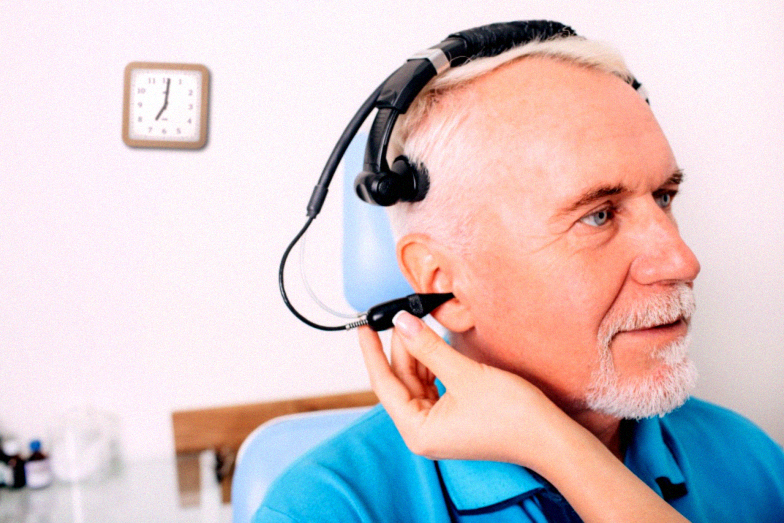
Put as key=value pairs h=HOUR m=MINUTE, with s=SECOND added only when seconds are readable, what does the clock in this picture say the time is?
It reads h=7 m=1
